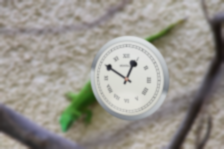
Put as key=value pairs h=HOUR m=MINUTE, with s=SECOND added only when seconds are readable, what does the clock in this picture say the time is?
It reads h=12 m=50
